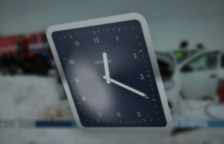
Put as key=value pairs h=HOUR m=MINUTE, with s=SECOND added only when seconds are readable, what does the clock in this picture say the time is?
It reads h=12 m=20
